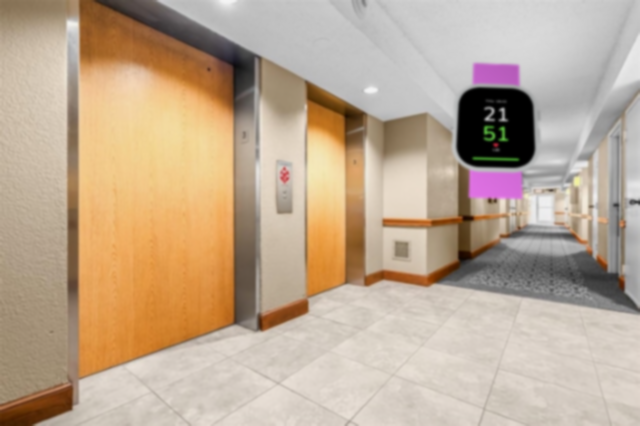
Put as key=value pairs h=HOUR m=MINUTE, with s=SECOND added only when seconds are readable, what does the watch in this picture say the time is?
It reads h=21 m=51
